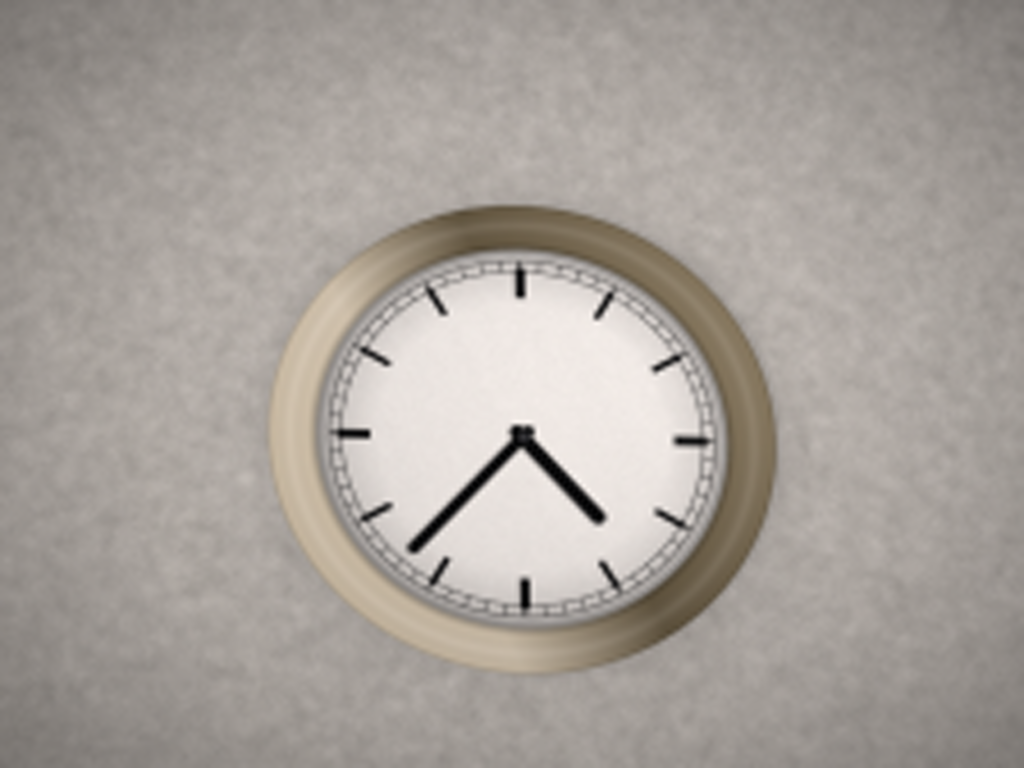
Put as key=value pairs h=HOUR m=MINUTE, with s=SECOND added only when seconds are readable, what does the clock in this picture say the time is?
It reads h=4 m=37
